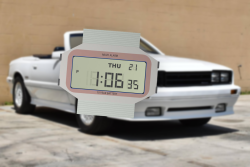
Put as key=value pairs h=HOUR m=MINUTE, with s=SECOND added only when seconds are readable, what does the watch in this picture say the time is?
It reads h=1 m=6 s=35
